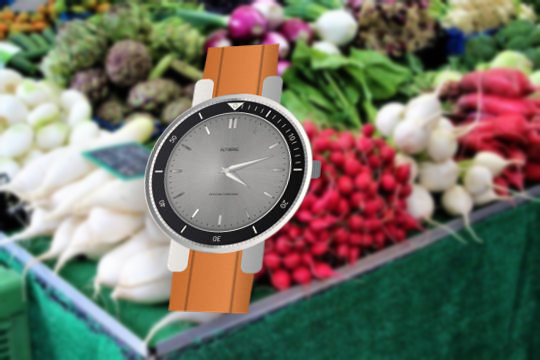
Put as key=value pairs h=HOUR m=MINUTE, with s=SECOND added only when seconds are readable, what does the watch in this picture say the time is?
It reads h=4 m=12
